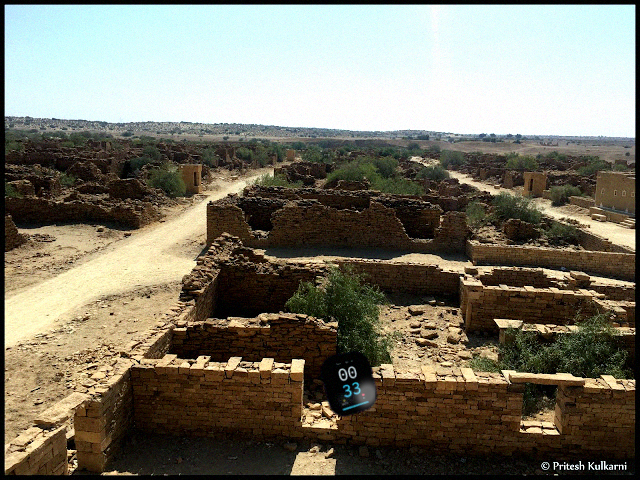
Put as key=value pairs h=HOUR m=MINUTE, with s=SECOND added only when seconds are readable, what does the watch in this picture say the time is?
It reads h=0 m=33
